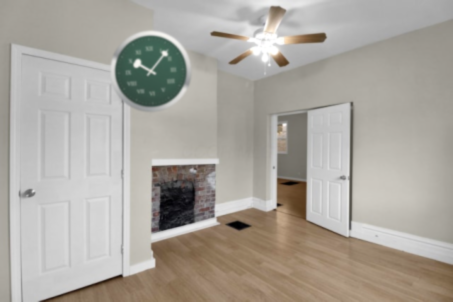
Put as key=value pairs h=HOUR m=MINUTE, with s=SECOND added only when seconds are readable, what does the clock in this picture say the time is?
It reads h=10 m=7
